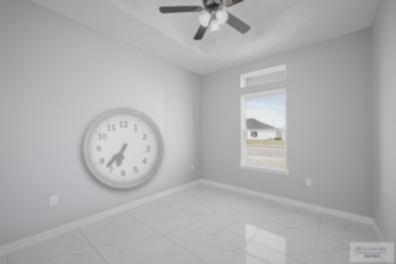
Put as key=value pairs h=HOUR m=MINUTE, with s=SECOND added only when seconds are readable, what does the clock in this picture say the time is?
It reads h=6 m=37
